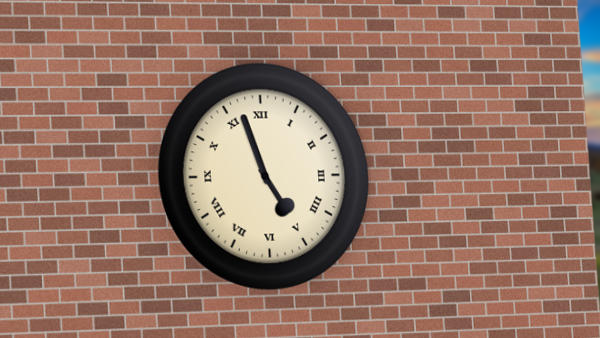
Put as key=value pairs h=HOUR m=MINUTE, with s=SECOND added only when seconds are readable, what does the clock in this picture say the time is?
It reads h=4 m=57
